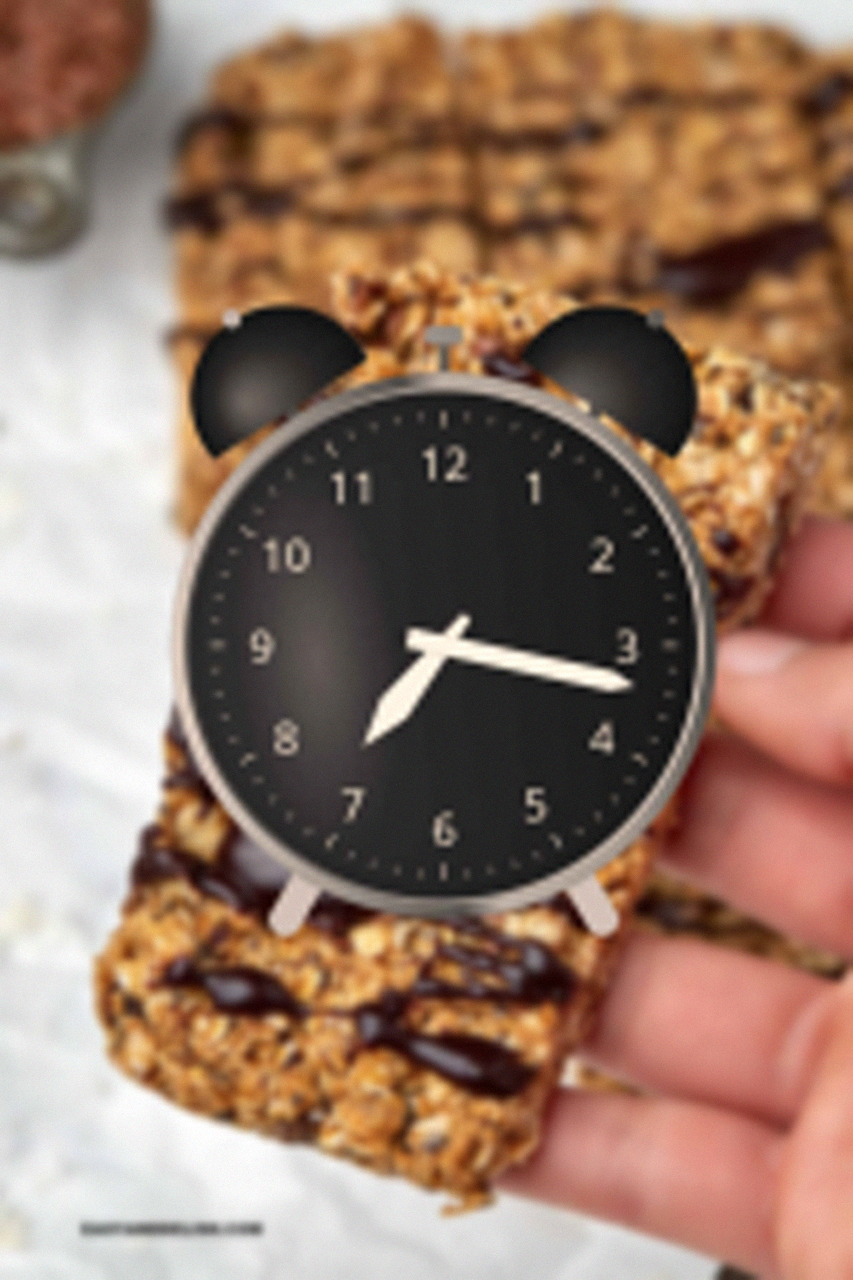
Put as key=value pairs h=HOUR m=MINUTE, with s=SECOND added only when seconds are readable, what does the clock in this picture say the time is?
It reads h=7 m=17
